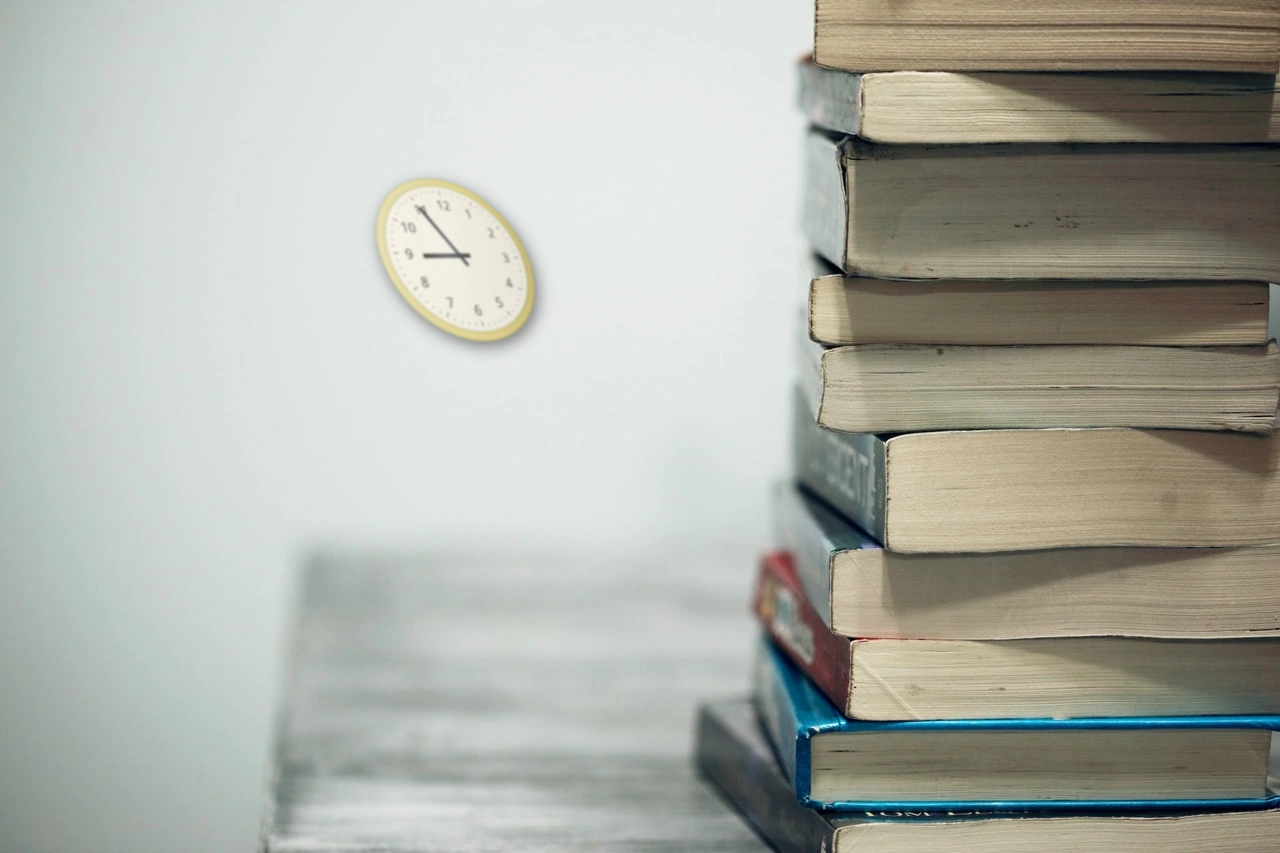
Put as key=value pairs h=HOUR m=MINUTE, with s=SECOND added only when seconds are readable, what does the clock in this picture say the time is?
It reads h=8 m=55
